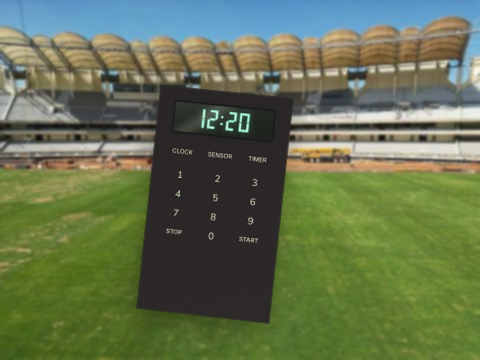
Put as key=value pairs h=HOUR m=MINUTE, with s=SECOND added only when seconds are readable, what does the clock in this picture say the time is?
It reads h=12 m=20
